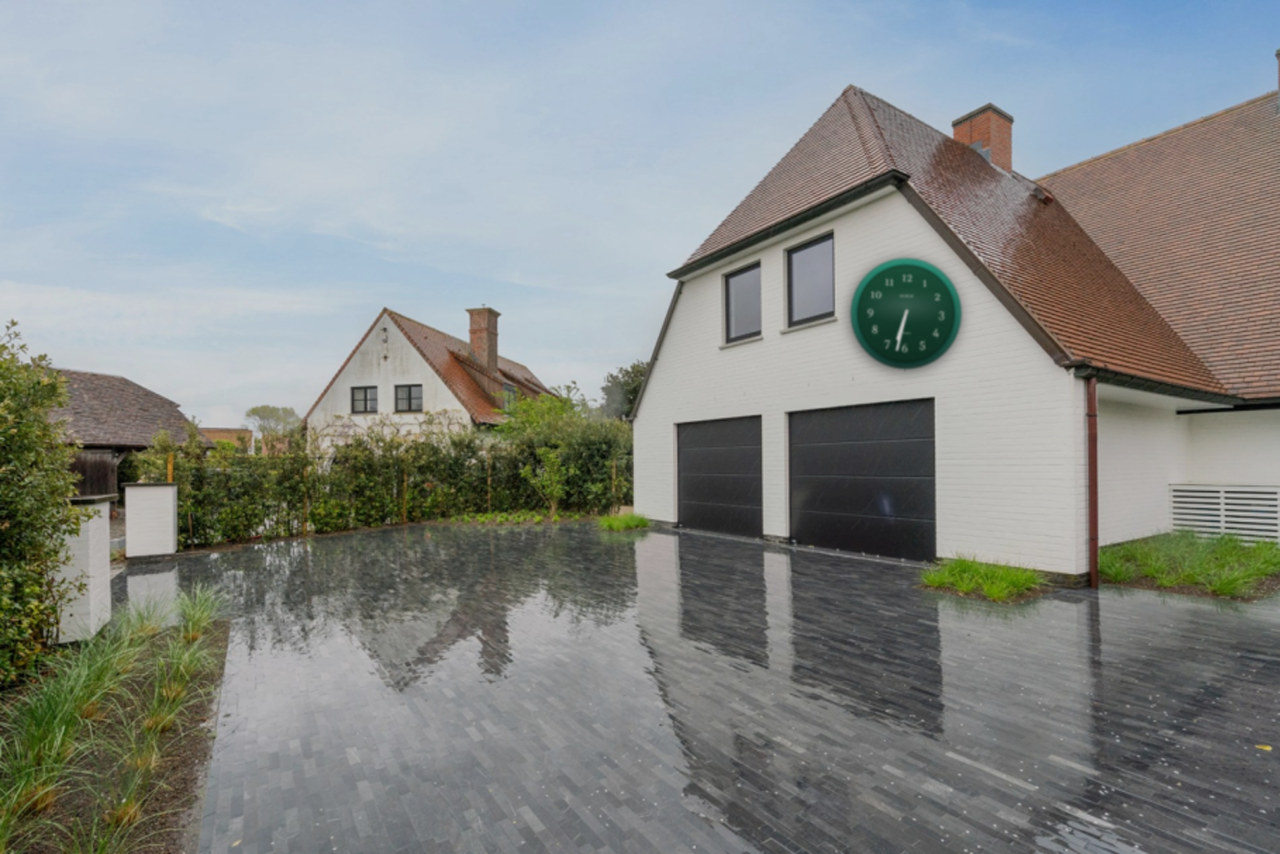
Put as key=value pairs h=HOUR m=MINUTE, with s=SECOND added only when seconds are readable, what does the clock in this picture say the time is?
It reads h=6 m=32
